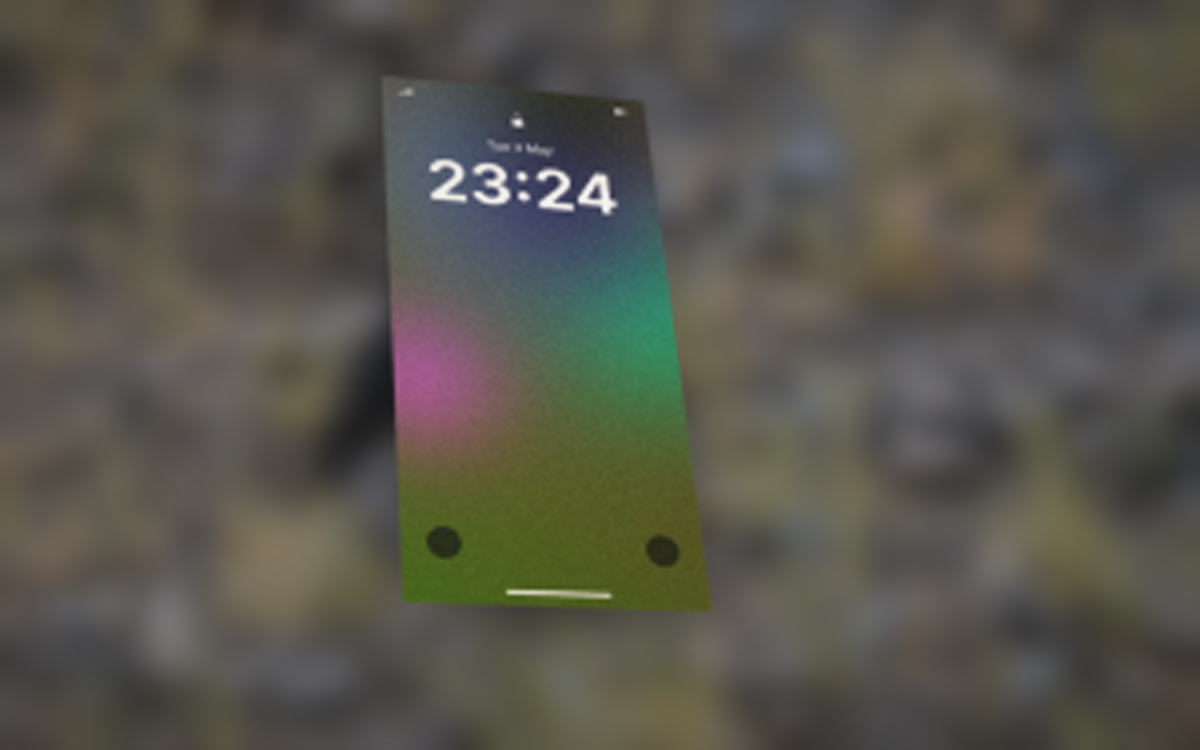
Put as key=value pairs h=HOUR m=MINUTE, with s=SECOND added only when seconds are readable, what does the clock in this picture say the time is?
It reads h=23 m=24
